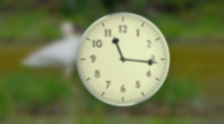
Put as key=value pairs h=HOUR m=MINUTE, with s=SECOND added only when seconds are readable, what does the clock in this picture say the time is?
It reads h=11 m=16
